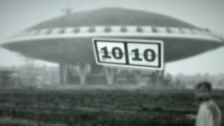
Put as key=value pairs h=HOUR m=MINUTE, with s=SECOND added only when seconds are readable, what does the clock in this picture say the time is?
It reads h=10 m=10
